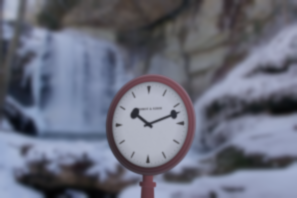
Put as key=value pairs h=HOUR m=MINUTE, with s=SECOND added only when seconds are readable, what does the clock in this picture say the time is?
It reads h=10 m=12
